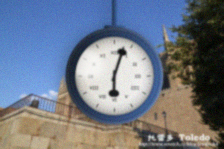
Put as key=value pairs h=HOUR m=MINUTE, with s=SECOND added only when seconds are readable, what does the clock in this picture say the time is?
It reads h=6 m=3
